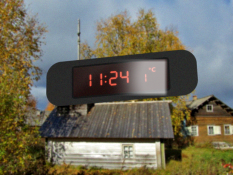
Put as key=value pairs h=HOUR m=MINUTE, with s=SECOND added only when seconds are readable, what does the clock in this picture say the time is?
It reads h=11 m=24
